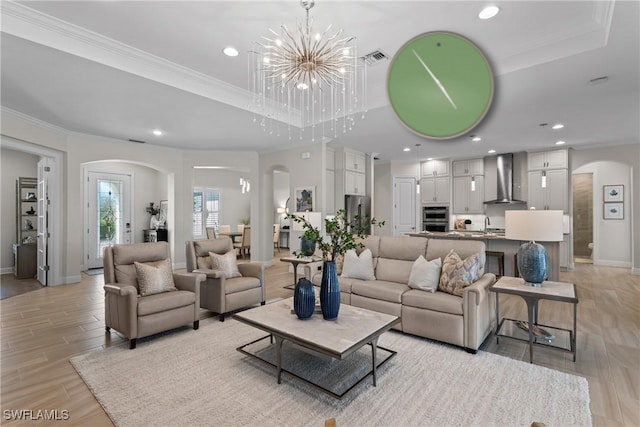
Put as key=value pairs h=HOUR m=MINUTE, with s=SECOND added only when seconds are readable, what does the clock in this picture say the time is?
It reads h=4 m=54
